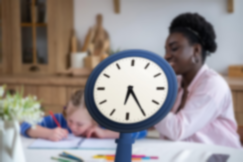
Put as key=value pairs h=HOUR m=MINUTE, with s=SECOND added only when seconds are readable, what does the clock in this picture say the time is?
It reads h=6 m=25
